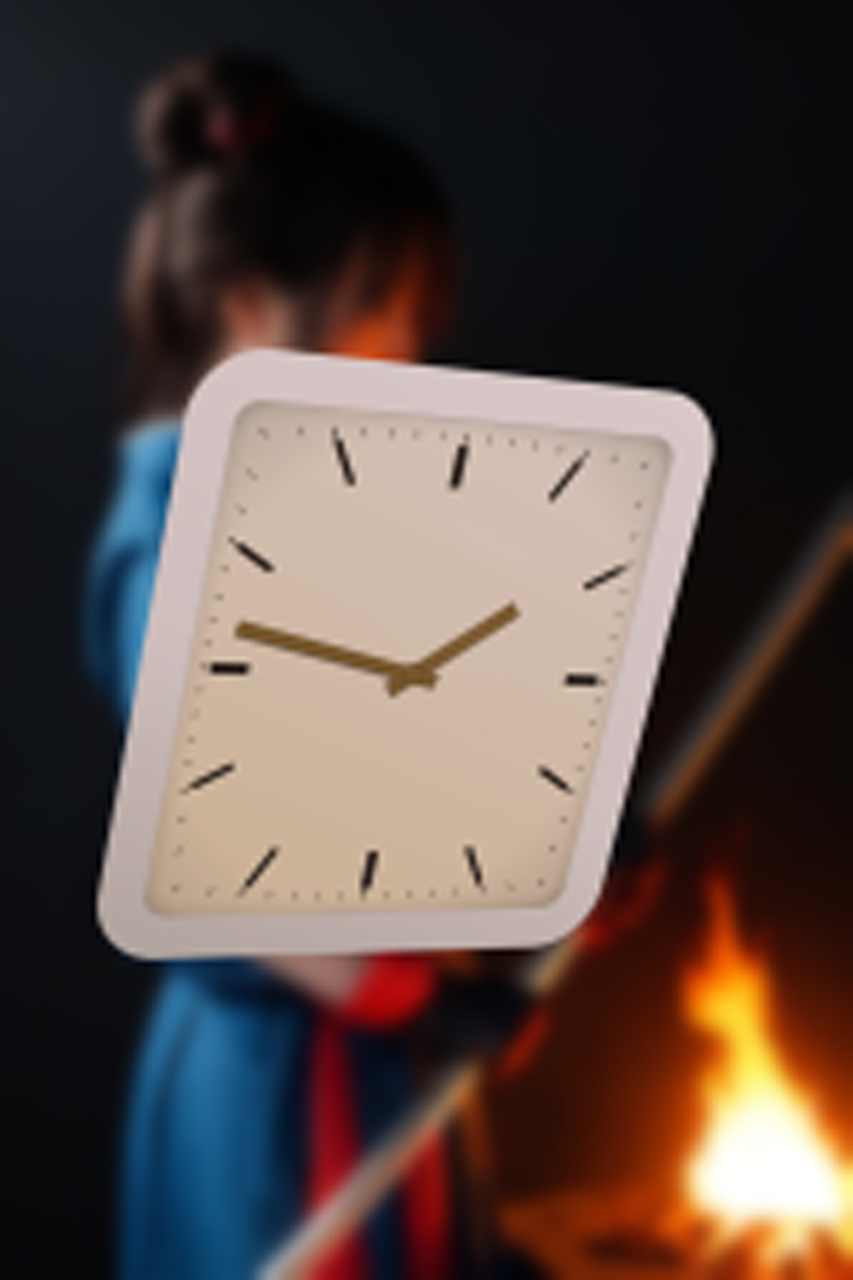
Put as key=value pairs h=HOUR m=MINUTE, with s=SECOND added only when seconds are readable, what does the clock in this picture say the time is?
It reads h=1 m=47
